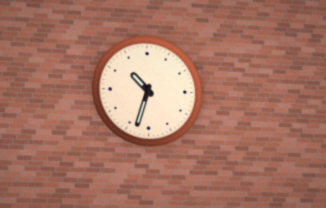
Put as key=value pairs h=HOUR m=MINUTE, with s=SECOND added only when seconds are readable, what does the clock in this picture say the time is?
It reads h=10 m=33
